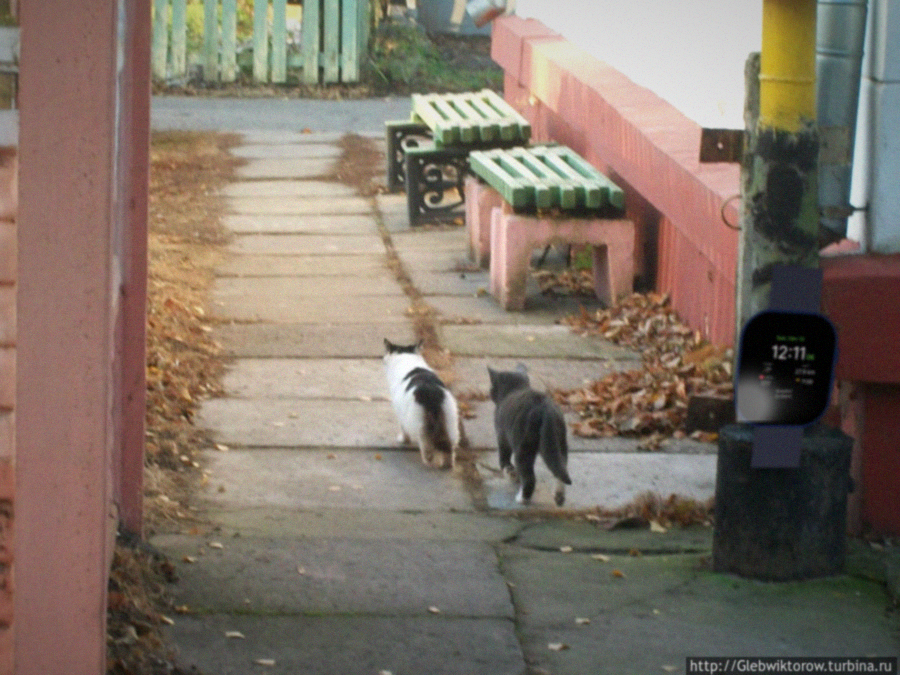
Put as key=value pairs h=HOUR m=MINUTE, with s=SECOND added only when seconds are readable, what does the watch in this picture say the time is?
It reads h=12 m=11
